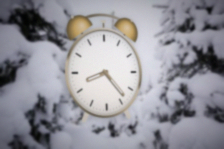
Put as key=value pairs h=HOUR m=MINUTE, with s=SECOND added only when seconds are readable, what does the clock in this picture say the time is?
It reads h=8 m=23
